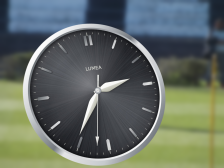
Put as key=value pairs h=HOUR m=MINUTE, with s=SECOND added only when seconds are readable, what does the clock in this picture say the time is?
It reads h=2 m=35 s=32
